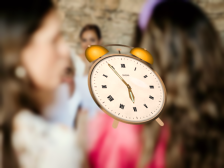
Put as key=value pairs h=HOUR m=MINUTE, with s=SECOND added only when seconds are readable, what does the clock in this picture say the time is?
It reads h=5 m=55
